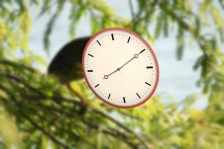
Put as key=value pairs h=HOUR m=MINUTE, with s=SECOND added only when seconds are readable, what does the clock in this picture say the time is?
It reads h=8 m=10
